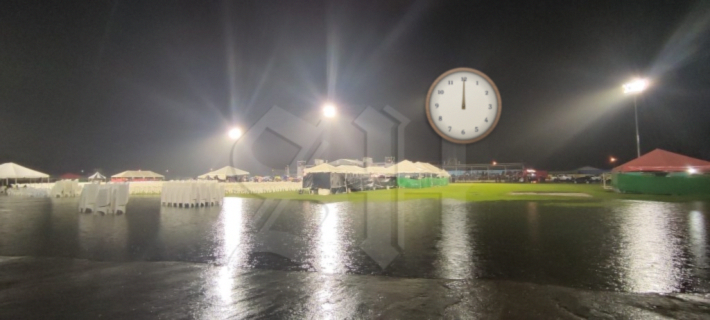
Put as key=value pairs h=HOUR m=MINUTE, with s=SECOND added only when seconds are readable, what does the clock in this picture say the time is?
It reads h=12 m=0
